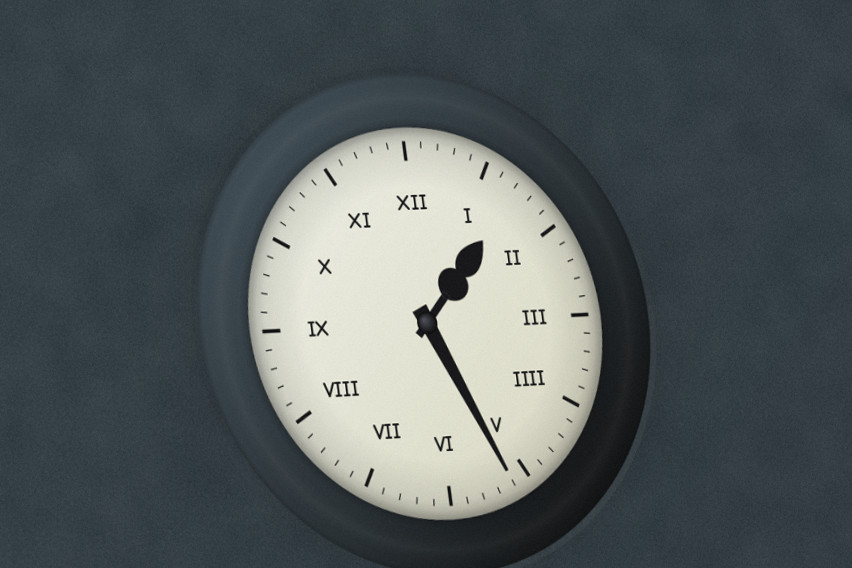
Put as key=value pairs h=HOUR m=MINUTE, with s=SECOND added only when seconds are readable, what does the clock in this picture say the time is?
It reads h=1 m=26
